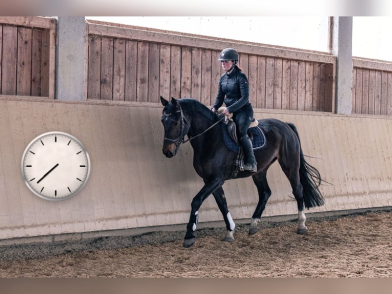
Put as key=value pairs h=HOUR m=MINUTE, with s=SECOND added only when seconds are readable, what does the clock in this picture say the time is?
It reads h=7 m=38
